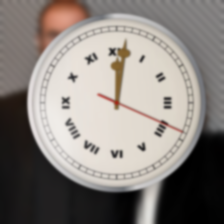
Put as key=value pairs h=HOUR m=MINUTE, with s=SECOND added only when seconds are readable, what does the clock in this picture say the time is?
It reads h=12 m=1 s=19
